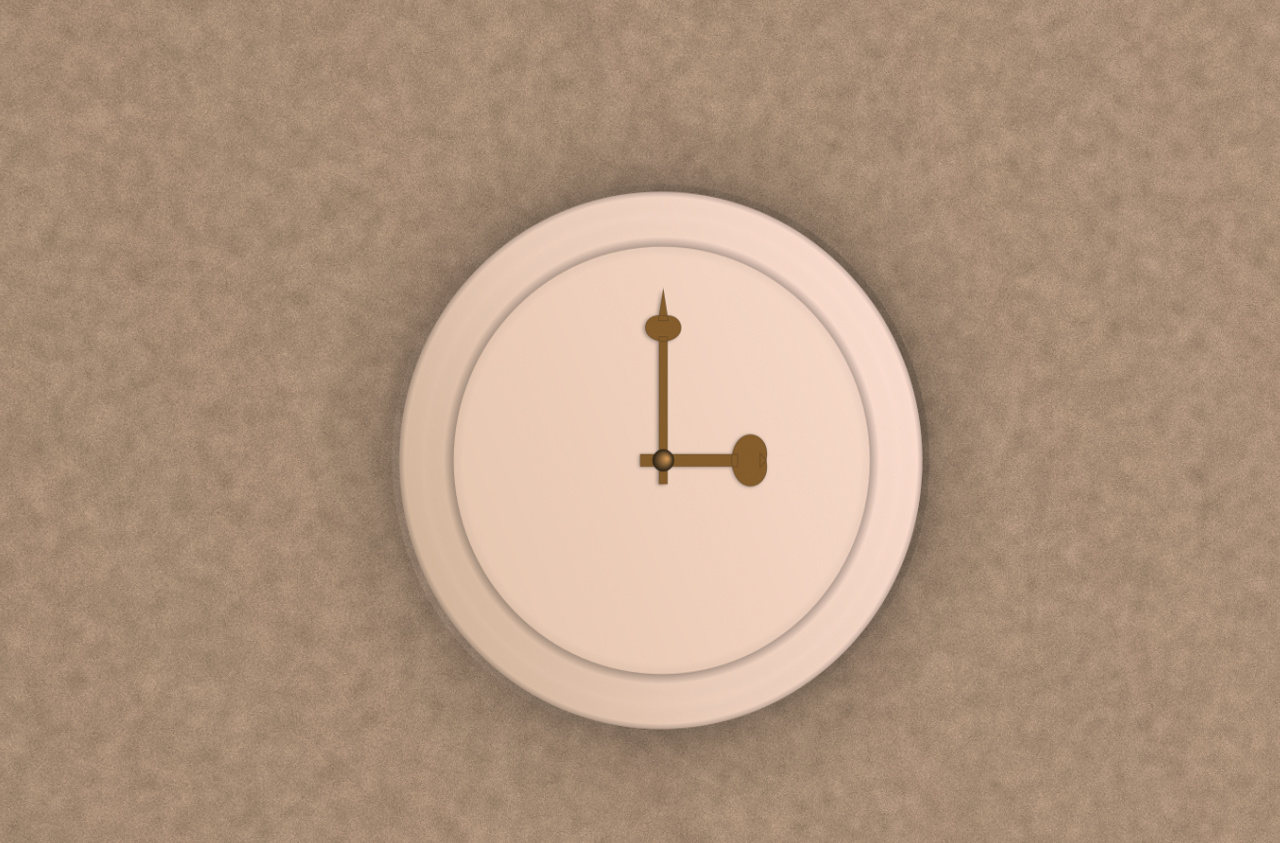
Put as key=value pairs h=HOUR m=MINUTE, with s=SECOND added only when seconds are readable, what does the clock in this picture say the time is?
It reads h=3 m=0
